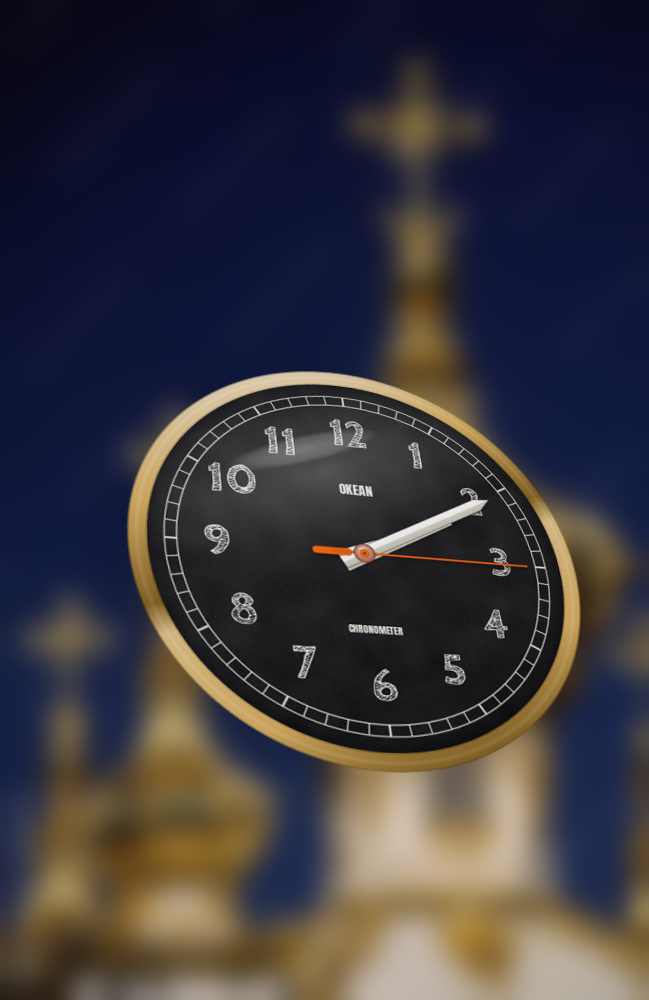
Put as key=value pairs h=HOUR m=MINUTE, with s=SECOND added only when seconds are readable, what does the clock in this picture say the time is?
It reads h=2 m=10 s=15
